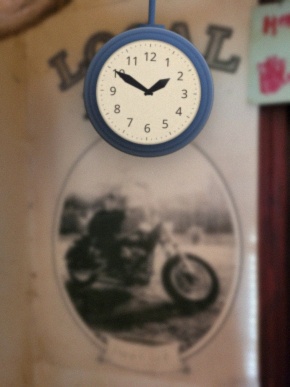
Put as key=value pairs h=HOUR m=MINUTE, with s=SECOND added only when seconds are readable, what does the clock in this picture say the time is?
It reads h=1 m=50
